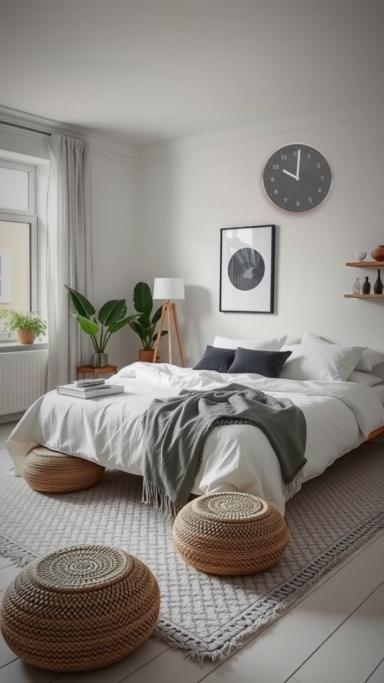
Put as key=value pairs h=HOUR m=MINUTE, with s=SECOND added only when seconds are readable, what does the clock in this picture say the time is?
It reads h=10 m=1
